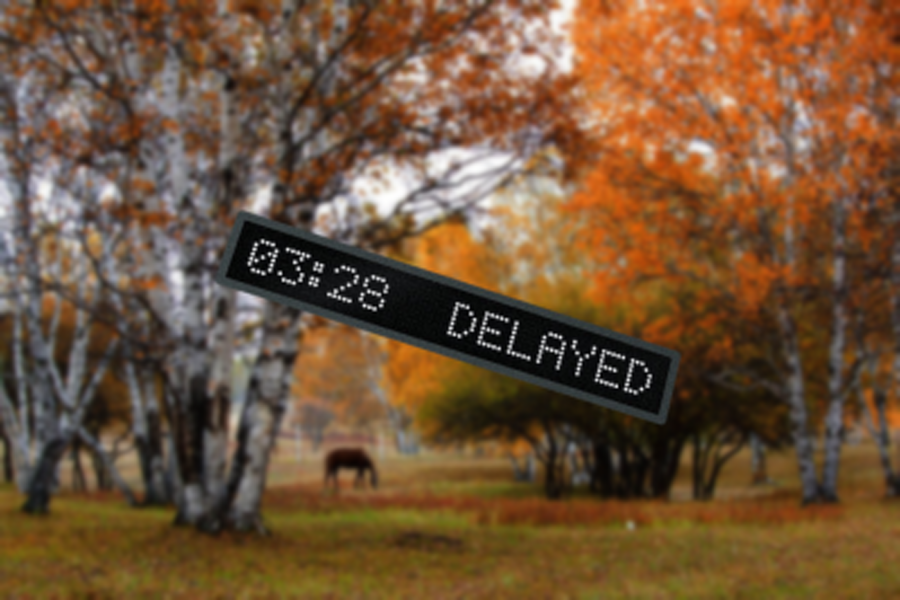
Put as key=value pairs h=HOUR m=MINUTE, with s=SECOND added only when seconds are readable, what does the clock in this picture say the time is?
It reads h=3 m=28
